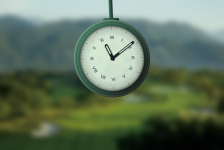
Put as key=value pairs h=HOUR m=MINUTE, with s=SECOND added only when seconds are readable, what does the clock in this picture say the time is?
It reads h=11 m=9
